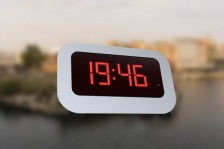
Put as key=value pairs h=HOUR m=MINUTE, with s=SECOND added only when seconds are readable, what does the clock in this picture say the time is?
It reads h=19 m=46
